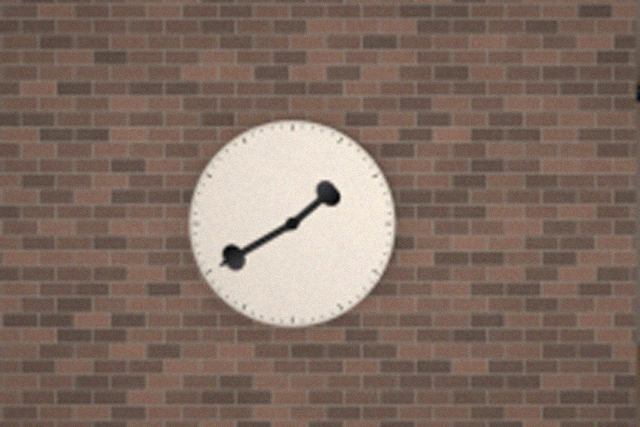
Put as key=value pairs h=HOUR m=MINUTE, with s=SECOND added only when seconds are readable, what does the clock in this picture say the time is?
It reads h=1 m=40
